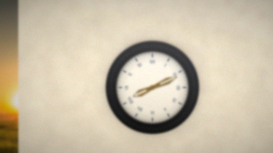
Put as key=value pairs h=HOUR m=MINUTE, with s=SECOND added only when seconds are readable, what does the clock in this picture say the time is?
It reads h=8 m=11
